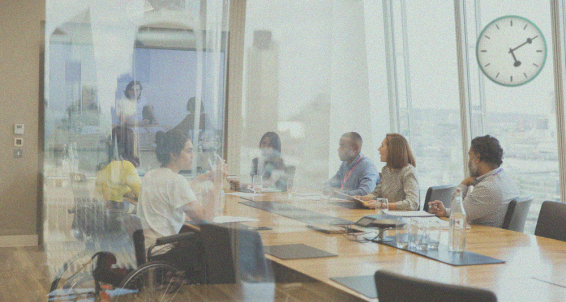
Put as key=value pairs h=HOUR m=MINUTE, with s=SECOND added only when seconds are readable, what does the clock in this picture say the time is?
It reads h=5 m=10
